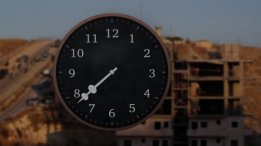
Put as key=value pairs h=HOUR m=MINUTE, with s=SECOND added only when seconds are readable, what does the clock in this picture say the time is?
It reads h=7 m=38
